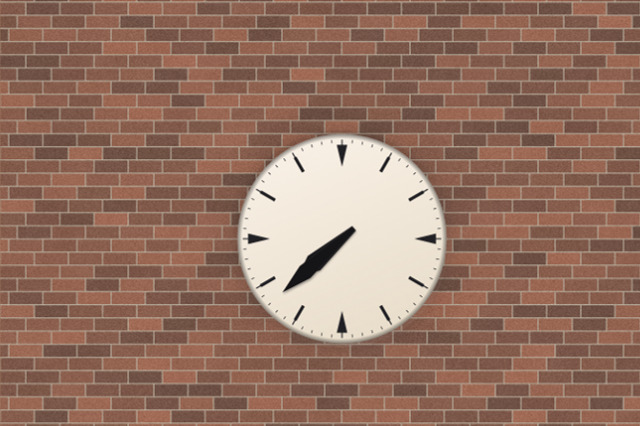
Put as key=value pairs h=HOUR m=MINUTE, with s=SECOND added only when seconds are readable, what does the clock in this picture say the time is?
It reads h=7 m=38
